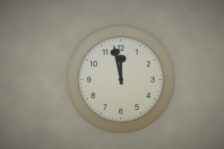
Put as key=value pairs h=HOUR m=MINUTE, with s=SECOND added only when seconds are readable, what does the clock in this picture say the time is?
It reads h=11 m=58
